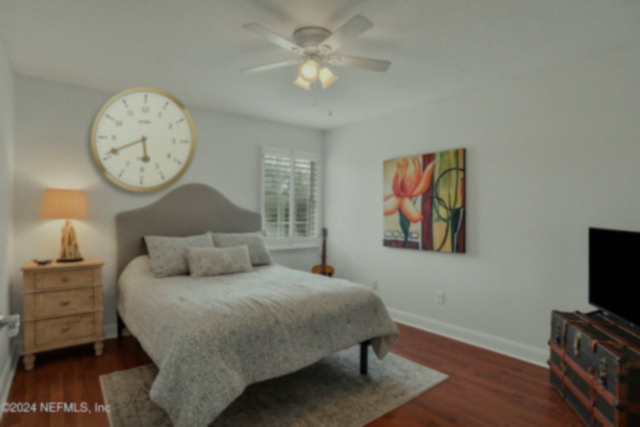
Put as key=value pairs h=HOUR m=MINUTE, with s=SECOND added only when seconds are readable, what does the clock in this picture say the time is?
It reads h=5 m=41
